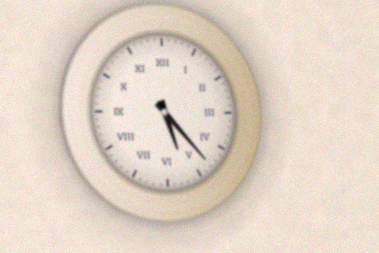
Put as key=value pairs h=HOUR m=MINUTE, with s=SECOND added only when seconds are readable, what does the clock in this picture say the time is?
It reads h=5 m=23
